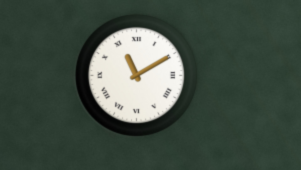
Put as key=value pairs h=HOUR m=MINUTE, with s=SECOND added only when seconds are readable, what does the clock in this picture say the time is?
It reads h=11 m=10
